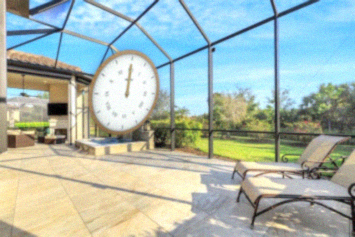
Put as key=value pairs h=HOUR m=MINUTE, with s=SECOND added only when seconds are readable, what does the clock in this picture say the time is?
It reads h=12 m=0
